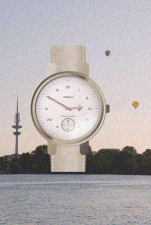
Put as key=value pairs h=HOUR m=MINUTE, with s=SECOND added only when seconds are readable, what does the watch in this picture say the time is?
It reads h=2 m=50
